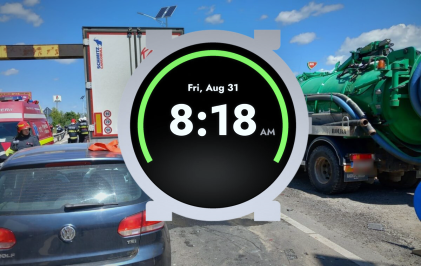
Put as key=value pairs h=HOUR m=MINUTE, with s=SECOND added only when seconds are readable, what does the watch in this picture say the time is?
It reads h=8 m=18
